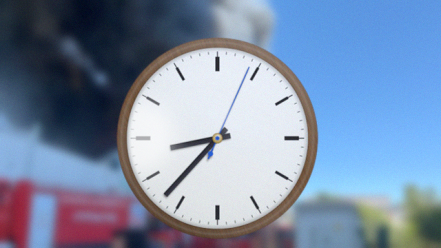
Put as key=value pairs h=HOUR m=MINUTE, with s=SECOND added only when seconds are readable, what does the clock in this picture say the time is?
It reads h=8 m=37 s=4
